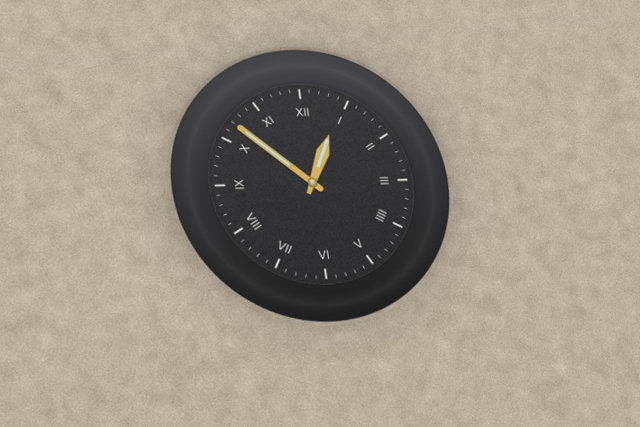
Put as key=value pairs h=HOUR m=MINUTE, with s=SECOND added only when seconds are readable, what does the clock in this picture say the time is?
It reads h=12 m=52
